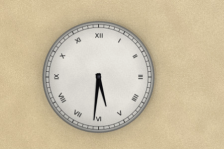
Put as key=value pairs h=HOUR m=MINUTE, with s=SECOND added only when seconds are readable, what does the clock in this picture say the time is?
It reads h=5 m=31
